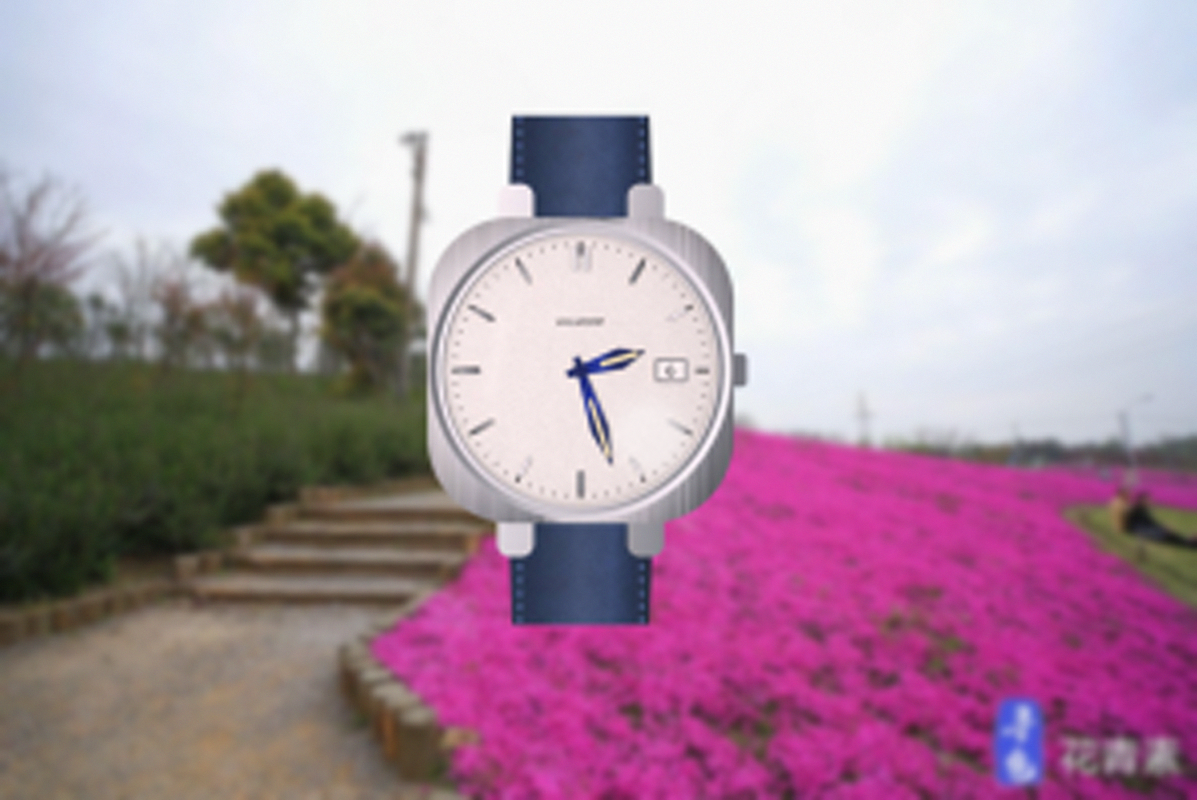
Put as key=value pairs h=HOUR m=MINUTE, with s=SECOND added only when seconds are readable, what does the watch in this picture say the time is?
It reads h=2 m=27
